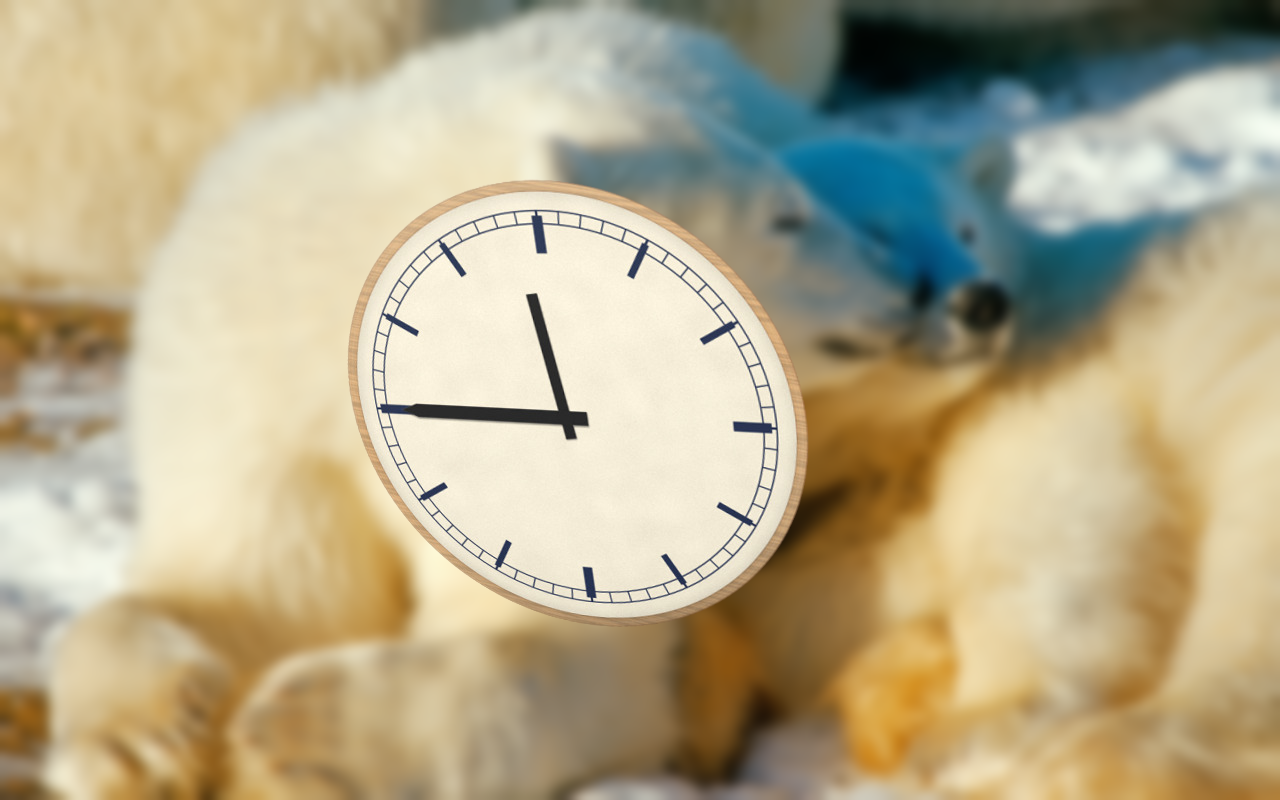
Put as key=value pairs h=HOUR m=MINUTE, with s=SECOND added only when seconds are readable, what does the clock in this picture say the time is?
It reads h=11 m=45
